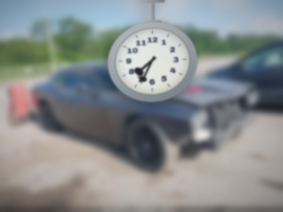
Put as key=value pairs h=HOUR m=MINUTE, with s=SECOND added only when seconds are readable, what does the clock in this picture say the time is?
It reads h=7 m=34
